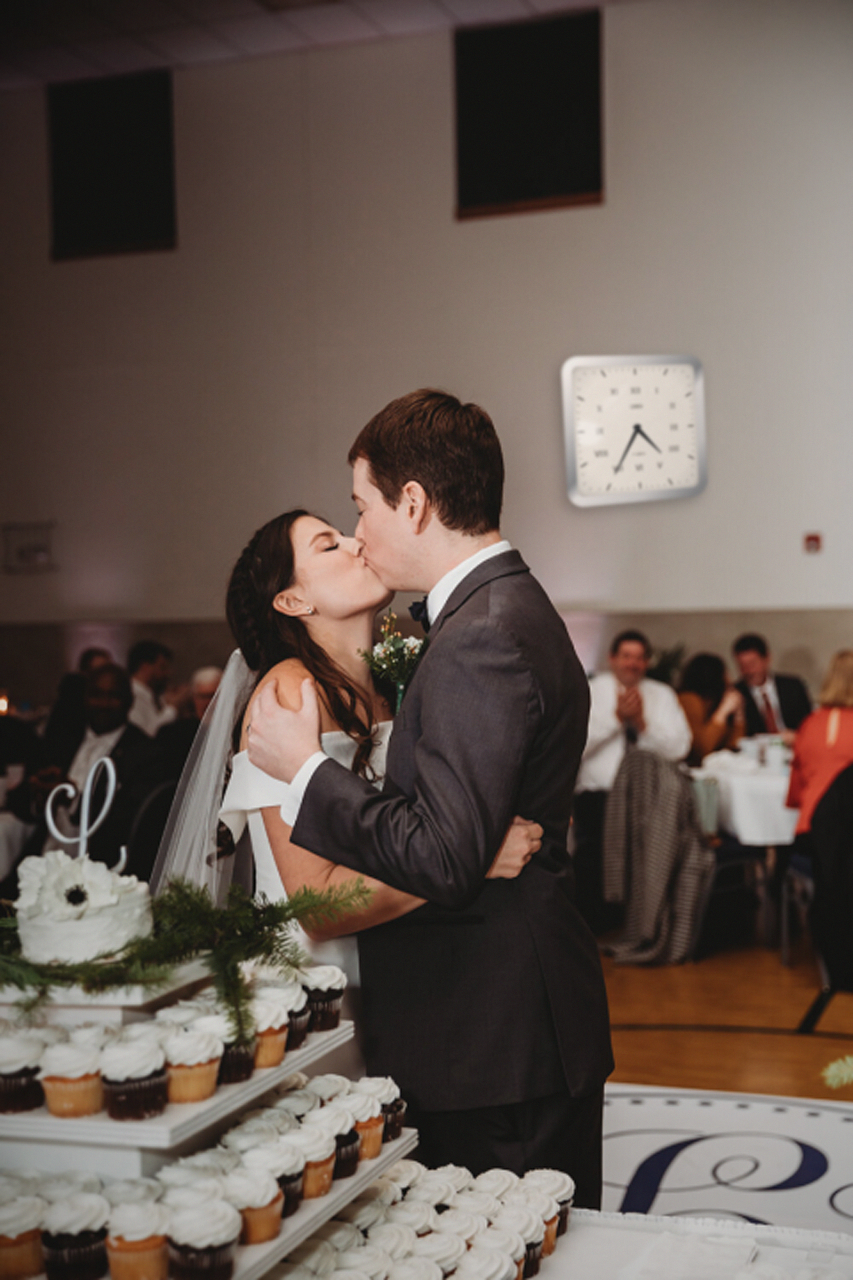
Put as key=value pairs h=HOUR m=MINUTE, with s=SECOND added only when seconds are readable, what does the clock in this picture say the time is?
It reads h=4 m=35
